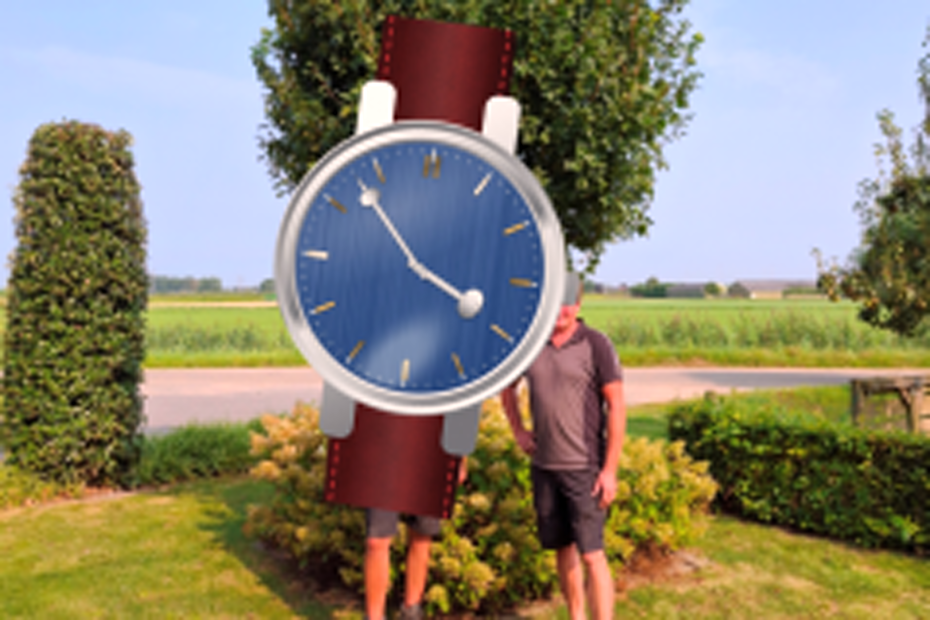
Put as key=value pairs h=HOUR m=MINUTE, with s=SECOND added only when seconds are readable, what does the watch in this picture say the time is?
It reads h=3 m=53
